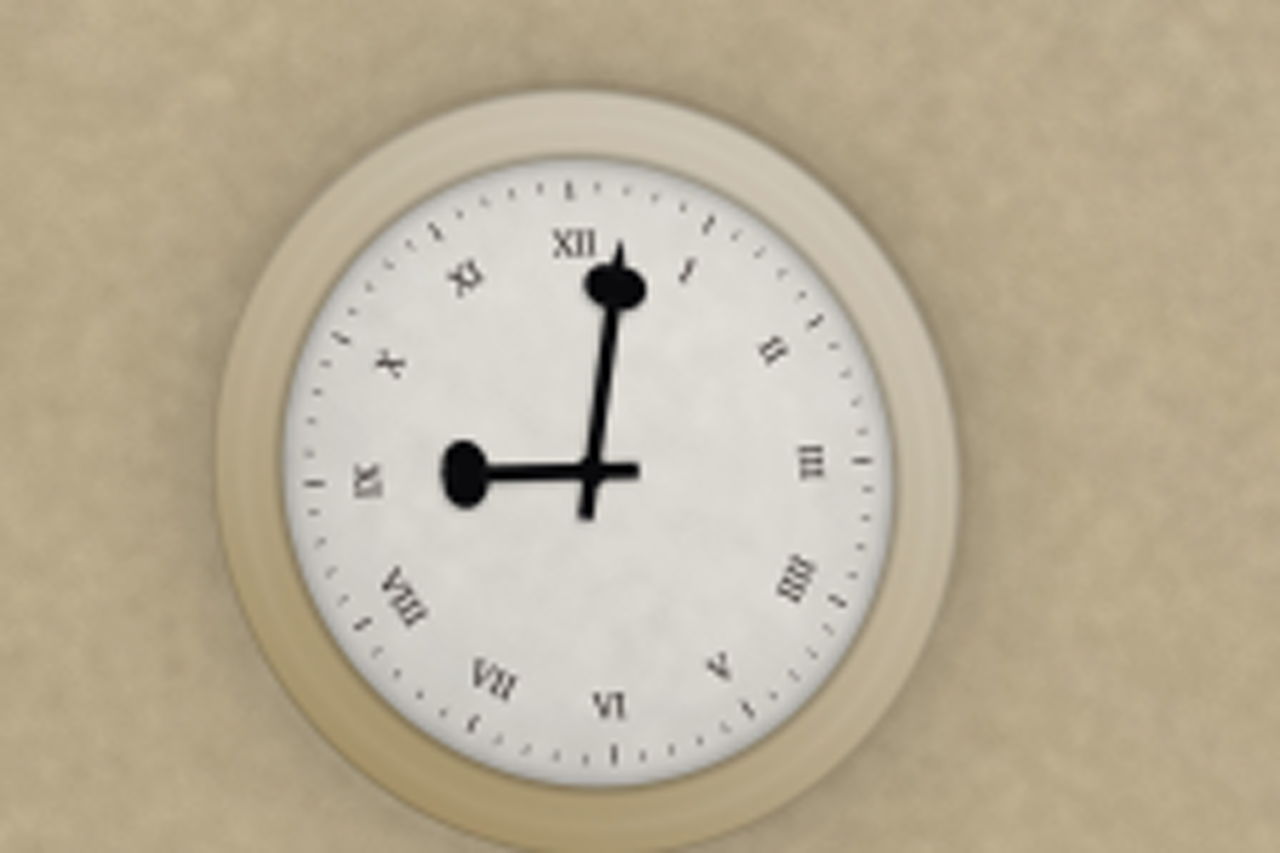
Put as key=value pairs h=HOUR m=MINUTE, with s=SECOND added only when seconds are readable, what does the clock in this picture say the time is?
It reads h=9 m=2
